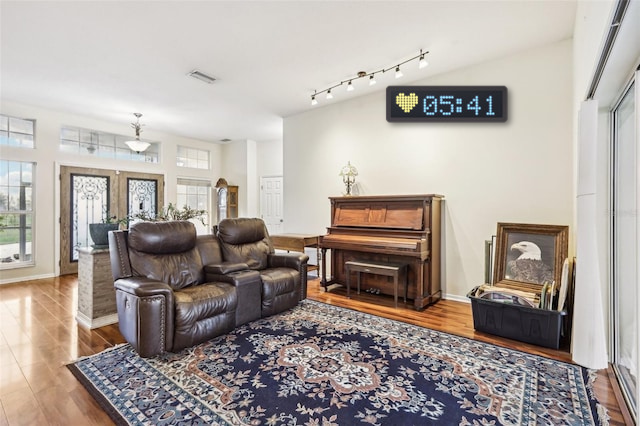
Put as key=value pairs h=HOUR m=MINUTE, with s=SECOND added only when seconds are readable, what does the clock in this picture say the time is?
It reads h=5 m=41
